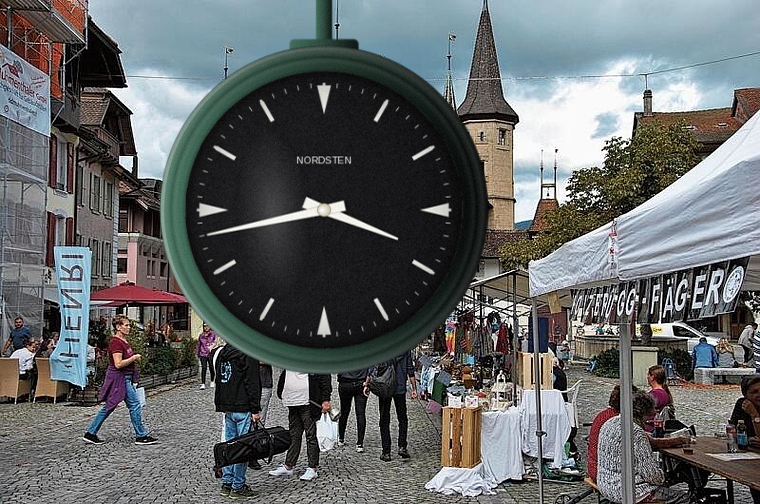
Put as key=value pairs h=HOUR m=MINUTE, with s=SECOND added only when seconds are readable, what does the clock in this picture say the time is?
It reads h=3 m=43
